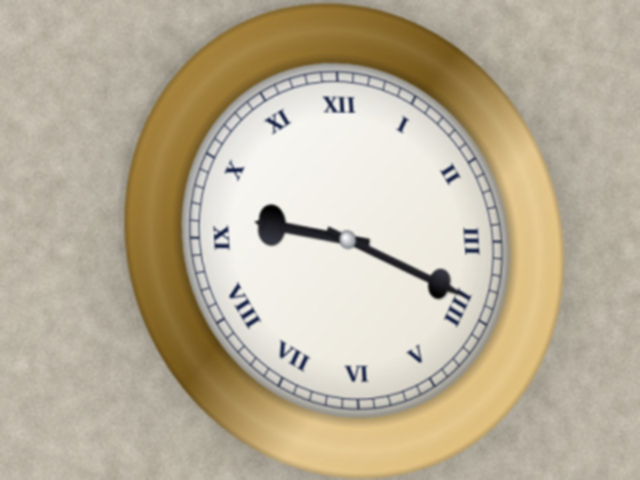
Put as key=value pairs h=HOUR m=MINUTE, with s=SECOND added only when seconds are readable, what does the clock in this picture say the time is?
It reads h=9 m=19
